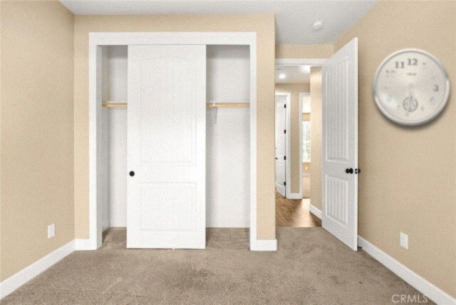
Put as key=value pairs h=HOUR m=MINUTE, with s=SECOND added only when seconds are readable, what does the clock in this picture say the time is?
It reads h=5 m=31
